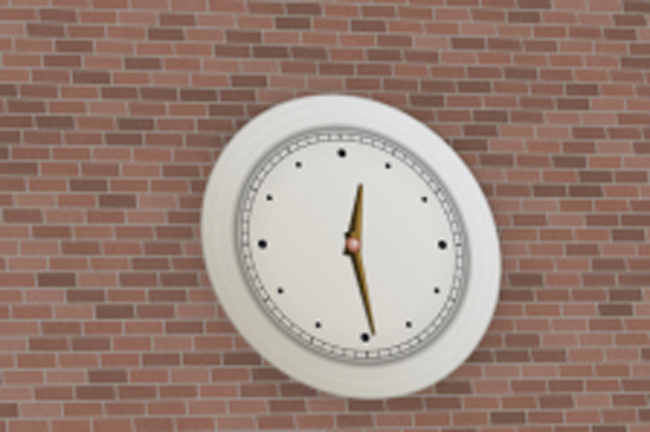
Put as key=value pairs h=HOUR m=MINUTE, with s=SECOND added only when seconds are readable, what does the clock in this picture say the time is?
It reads h=12 m=29
